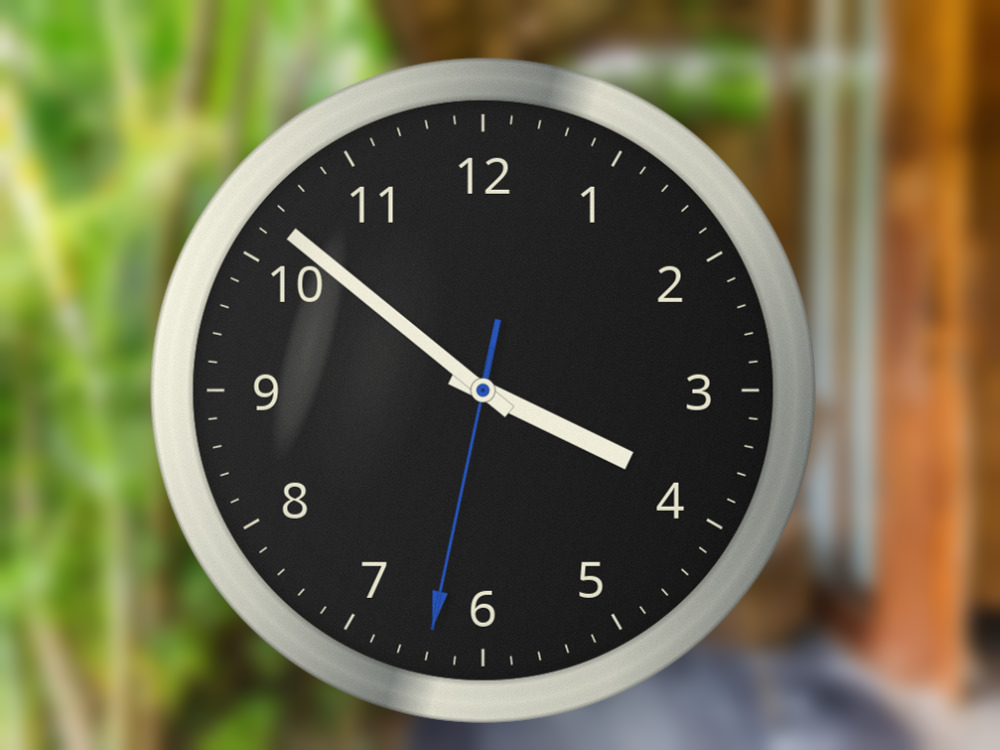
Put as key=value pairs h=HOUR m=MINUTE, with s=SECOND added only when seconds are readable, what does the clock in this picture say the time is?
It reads h=3 m=51 s=32
